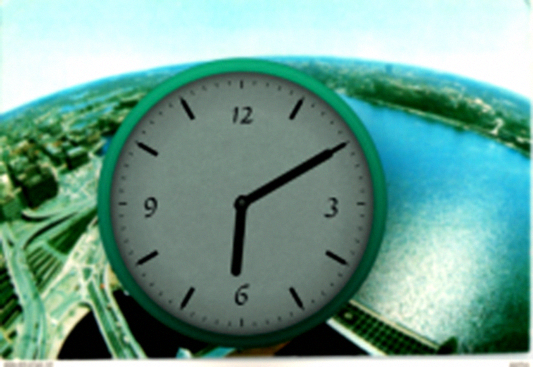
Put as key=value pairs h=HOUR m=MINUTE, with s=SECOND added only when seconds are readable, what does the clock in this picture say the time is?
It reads h=6 m=10
